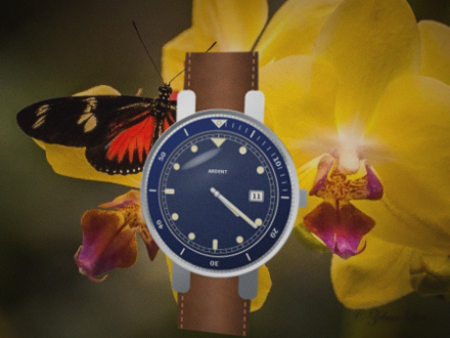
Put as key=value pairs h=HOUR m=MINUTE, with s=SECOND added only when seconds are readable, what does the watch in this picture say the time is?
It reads h=4 m=21
